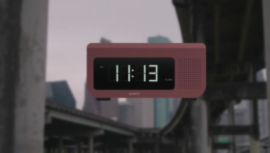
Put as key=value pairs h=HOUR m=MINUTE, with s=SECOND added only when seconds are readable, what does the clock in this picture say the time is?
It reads h=11 m=13
